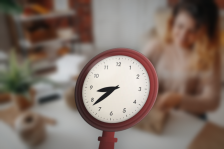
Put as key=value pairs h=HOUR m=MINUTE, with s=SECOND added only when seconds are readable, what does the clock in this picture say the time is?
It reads h=8 m=38
